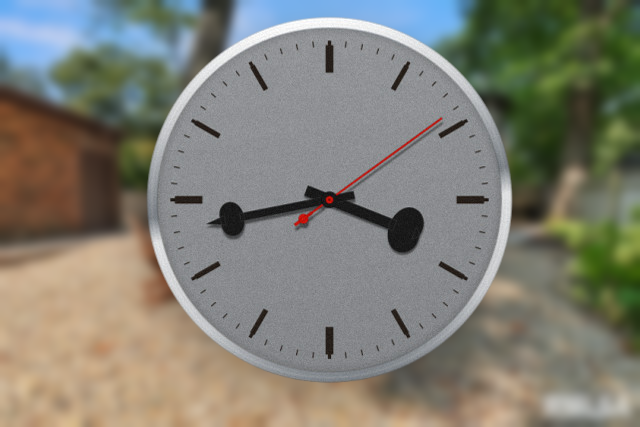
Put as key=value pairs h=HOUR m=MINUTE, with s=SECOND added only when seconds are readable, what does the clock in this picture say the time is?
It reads h=3 m=43 s=9
